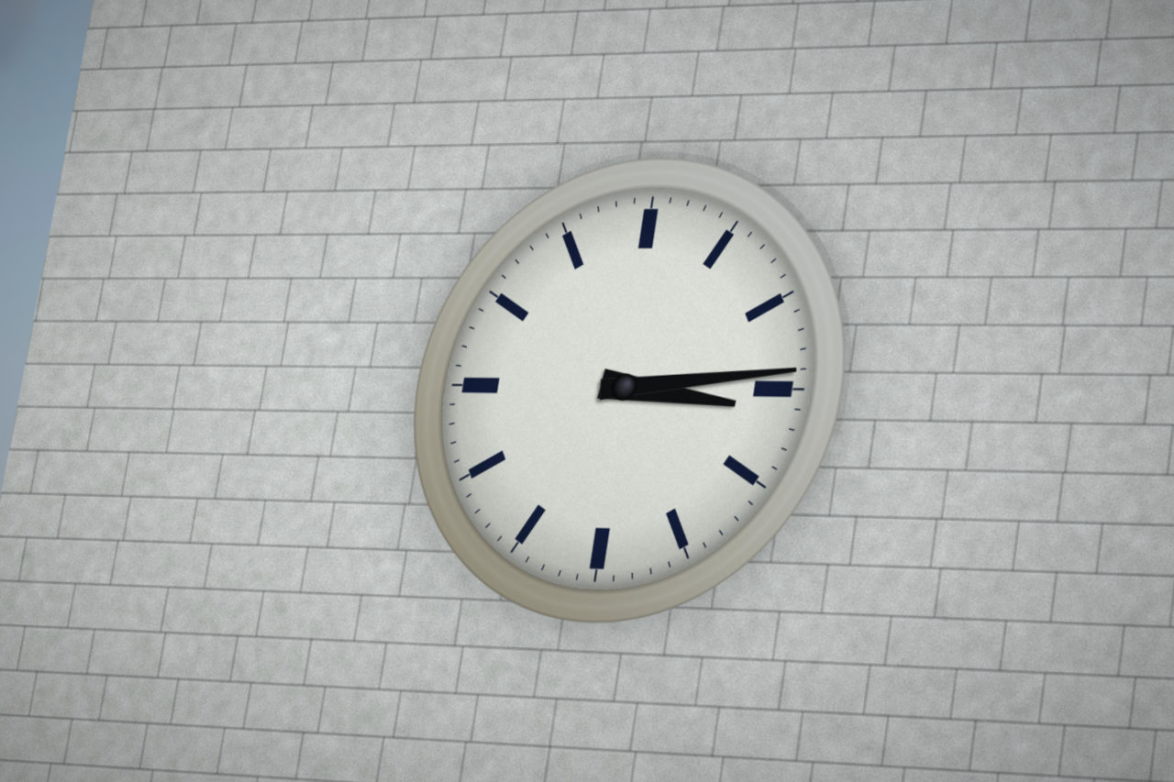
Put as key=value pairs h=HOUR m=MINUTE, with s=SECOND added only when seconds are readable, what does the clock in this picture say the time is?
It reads h=3 m=14
